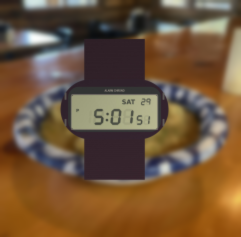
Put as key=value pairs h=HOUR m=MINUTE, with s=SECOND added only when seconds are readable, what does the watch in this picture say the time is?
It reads h=5 m=1 s=51
